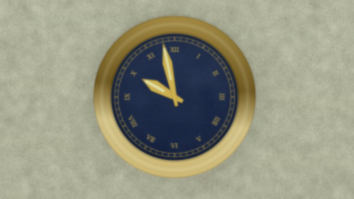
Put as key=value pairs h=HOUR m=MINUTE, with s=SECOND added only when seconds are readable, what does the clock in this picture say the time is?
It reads h=9 m=58
